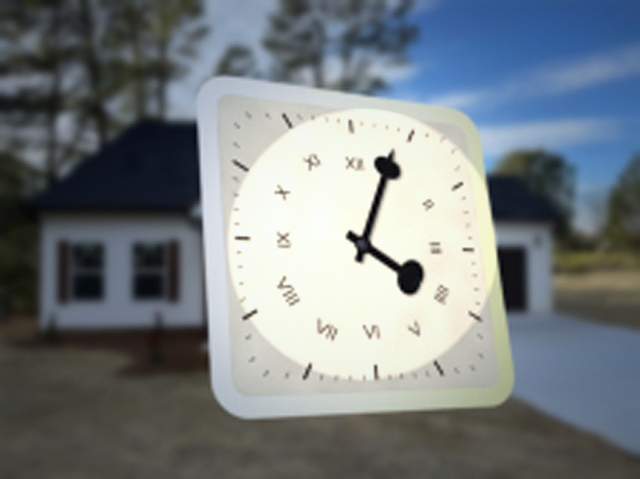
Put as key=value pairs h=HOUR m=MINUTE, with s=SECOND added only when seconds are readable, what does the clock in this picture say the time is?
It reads h=4 m=4
